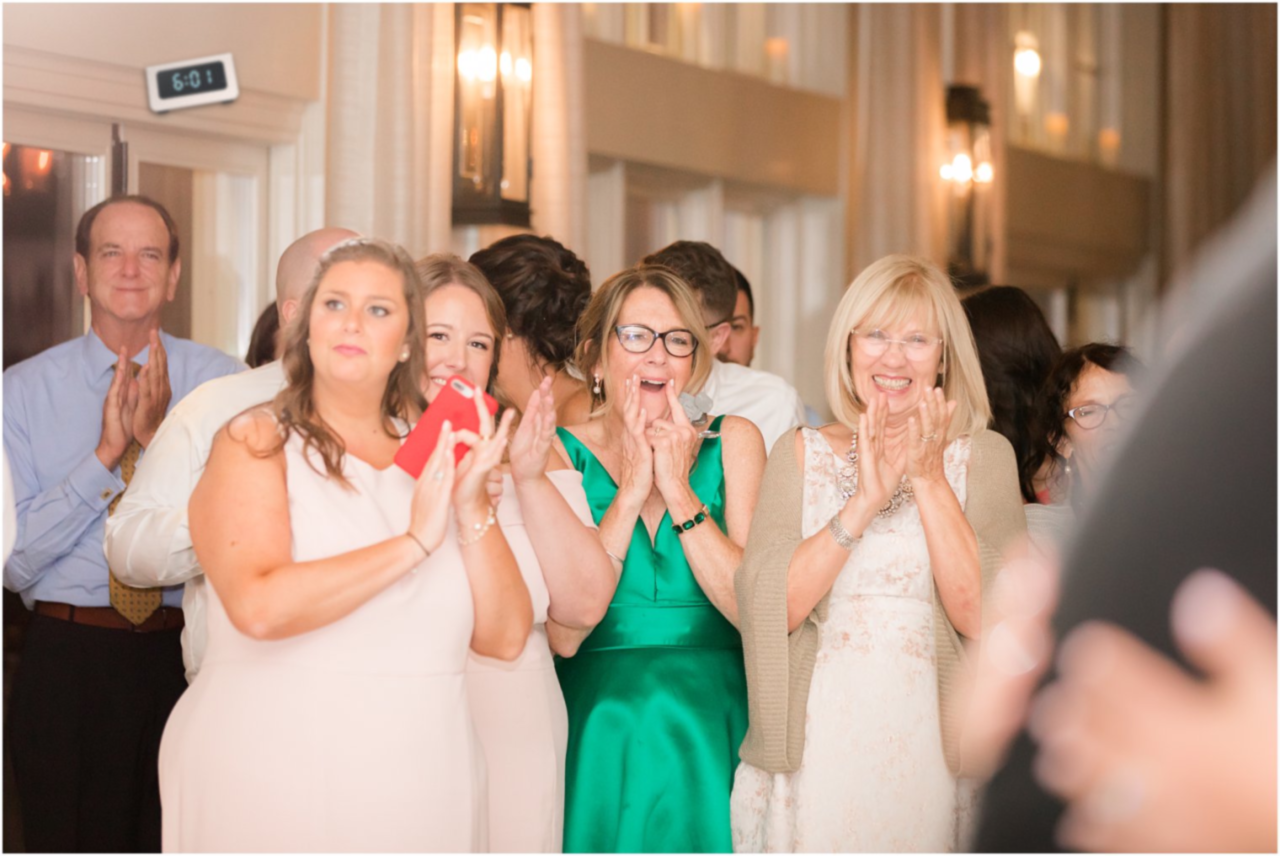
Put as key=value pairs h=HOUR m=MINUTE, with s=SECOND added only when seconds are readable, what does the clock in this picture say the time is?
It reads h=6 m=1
